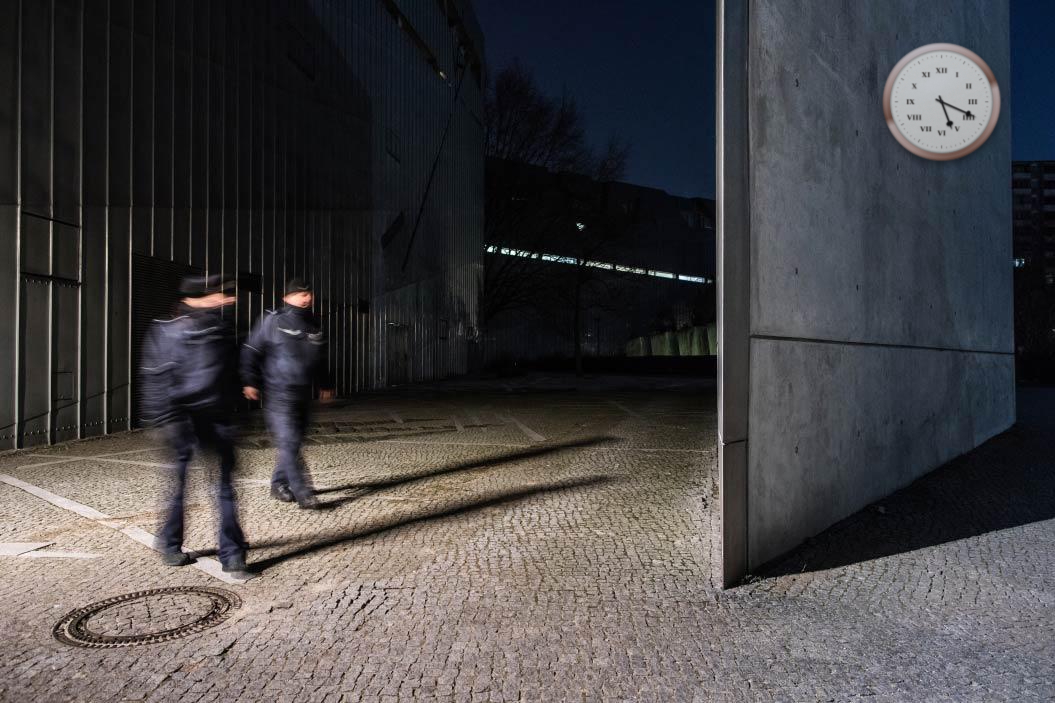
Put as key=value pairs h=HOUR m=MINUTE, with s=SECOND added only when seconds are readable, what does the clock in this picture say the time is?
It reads h=5 m=19
